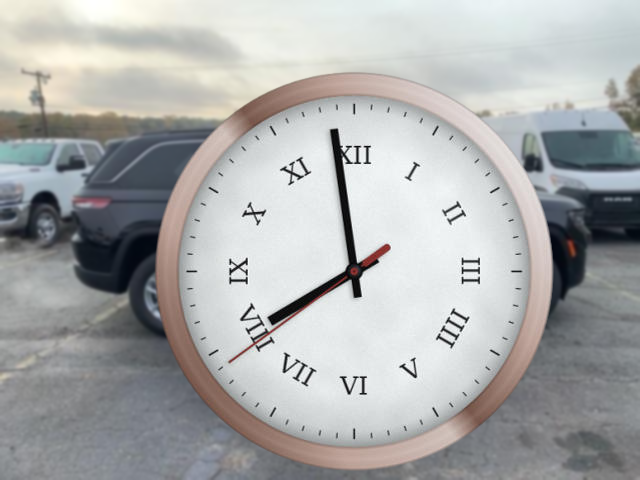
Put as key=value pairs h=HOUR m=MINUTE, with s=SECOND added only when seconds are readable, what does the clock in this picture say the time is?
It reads h=7 m=58 s=39
